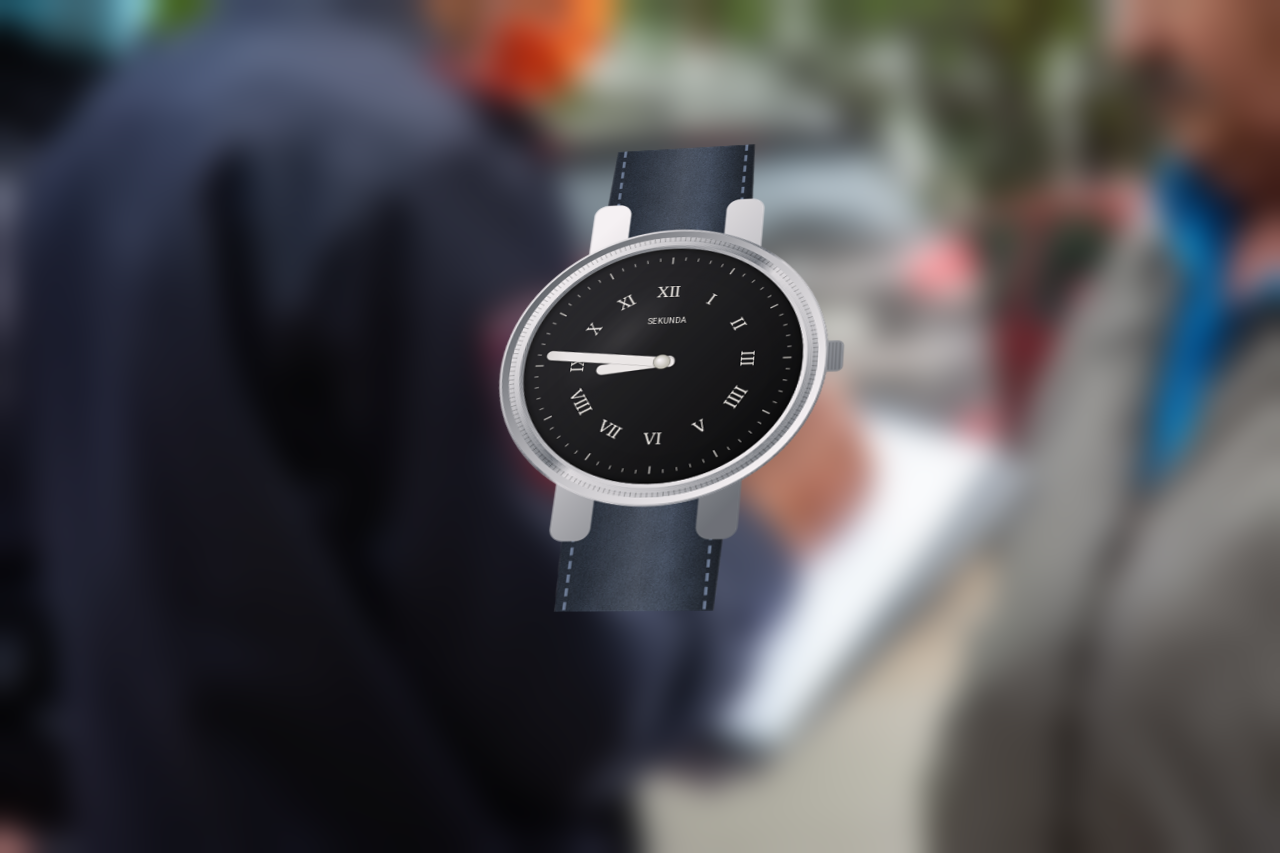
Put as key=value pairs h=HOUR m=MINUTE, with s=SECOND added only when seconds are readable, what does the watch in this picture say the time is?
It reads h=8 m=46
